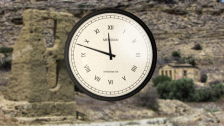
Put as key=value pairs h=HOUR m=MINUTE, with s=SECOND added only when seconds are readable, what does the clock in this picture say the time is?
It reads h=11 m=48
